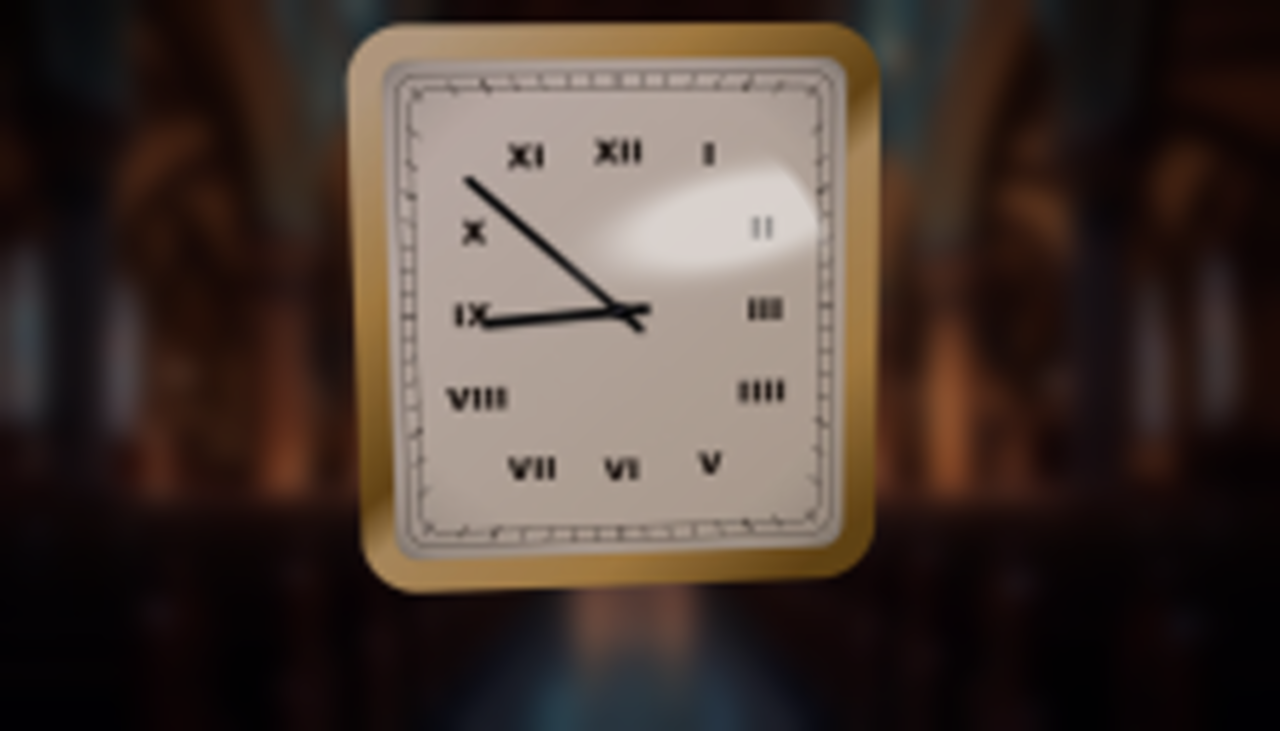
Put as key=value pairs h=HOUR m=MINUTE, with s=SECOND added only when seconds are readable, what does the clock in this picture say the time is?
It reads h=8 m=52
